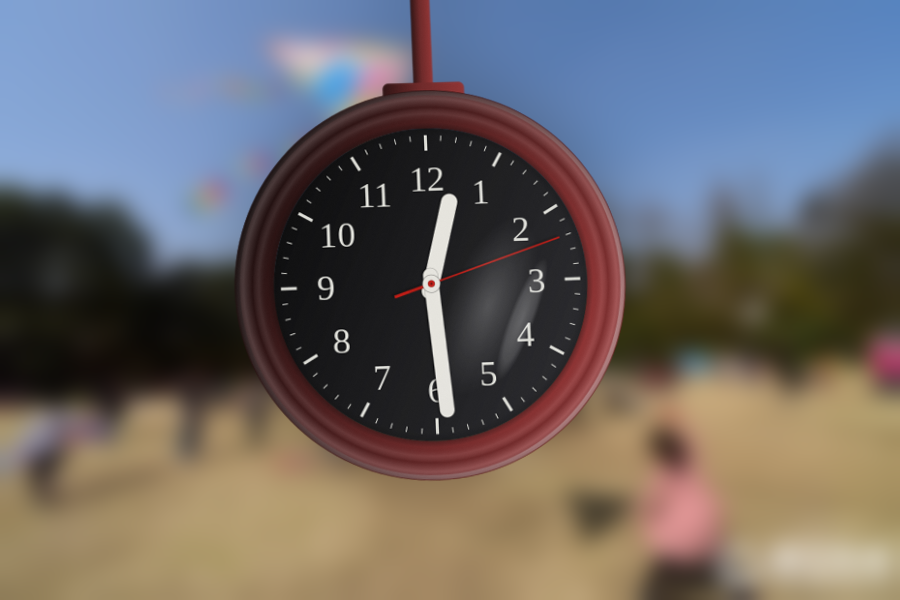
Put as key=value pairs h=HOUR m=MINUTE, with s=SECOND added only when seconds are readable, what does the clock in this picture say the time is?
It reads h=12 m=29 s=12
